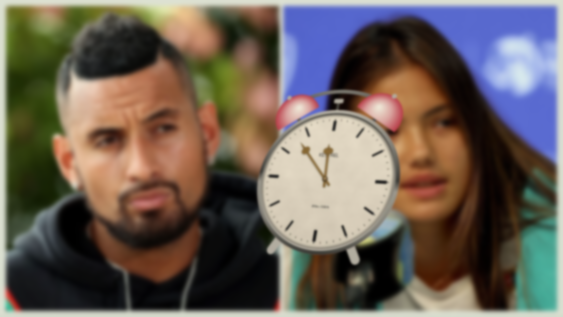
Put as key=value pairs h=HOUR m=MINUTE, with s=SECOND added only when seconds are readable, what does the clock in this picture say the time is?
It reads h=11 m=53
